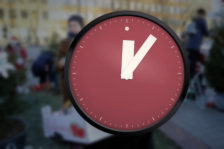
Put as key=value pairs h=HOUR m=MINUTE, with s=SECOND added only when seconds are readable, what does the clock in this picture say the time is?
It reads h=12 m=6
